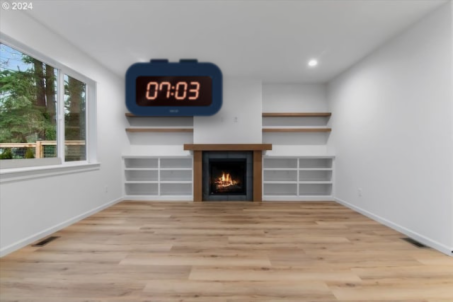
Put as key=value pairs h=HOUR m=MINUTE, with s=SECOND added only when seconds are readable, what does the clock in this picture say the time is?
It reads h=7 m=3
